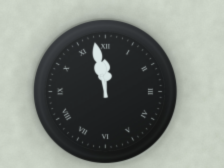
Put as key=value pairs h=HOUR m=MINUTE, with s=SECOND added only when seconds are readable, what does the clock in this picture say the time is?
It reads h=11 m=58
